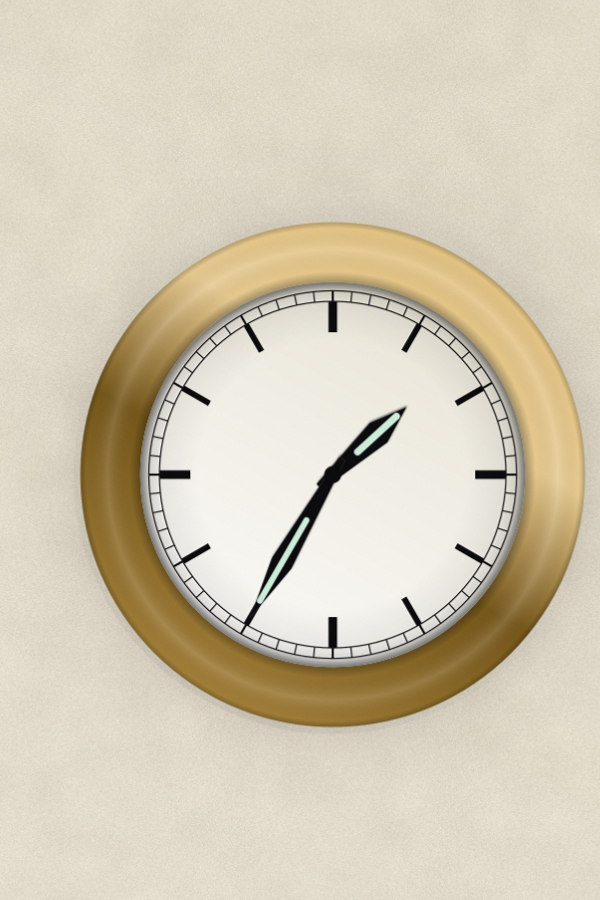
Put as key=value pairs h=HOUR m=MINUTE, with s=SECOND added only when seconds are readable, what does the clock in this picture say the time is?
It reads h=1 m=35
